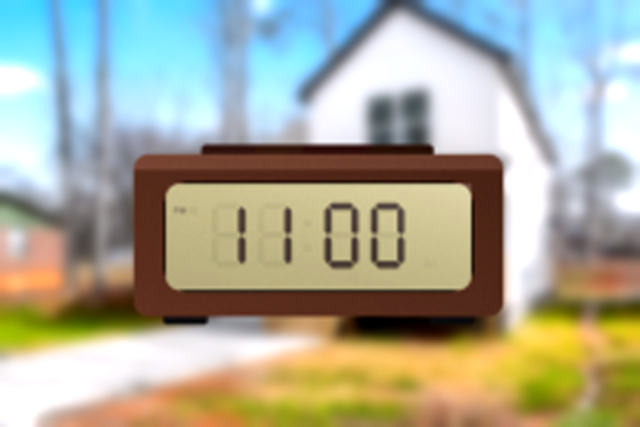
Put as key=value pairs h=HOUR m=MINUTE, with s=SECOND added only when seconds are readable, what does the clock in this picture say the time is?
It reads h=11 m=0
